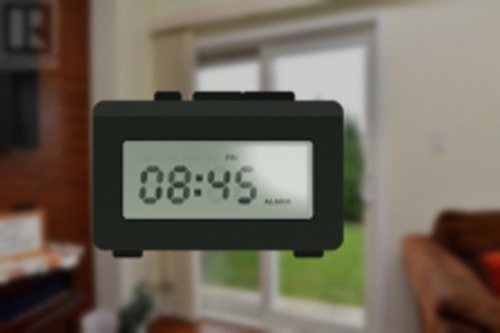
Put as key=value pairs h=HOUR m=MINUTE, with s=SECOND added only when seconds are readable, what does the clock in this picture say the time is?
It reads h=8 m=45
